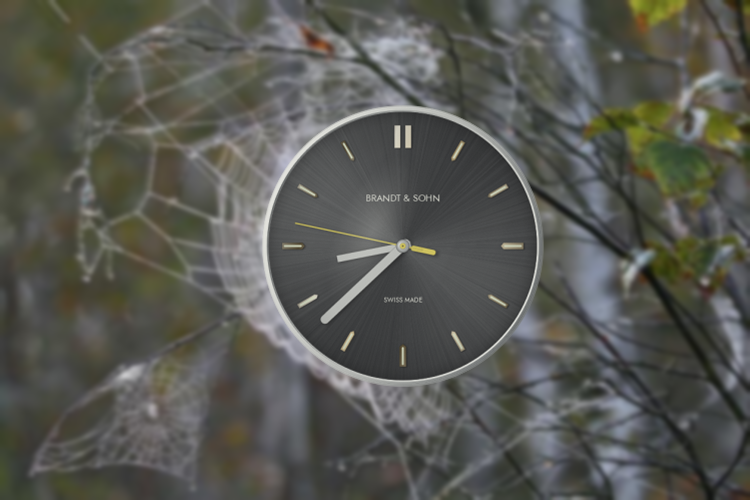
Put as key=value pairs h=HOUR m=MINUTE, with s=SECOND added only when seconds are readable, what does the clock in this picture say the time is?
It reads h=8 m=37 s=47
